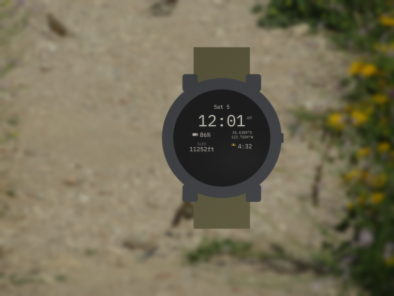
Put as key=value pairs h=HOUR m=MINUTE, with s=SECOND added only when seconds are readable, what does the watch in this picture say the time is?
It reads h=12 m=1
